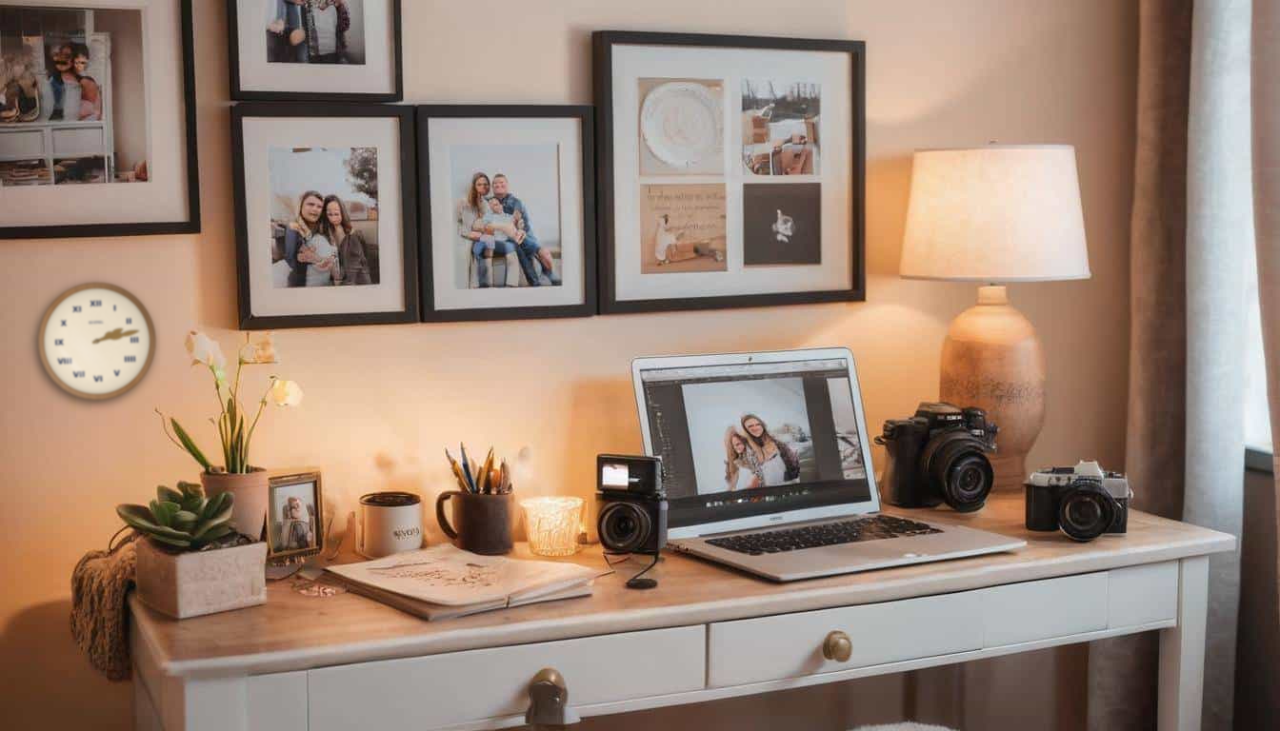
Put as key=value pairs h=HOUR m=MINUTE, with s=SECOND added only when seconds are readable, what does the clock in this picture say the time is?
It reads h=2 m=13
